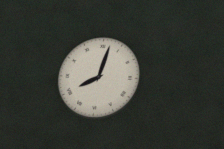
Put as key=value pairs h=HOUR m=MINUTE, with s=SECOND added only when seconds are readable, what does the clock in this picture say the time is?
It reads h=8 m=2
